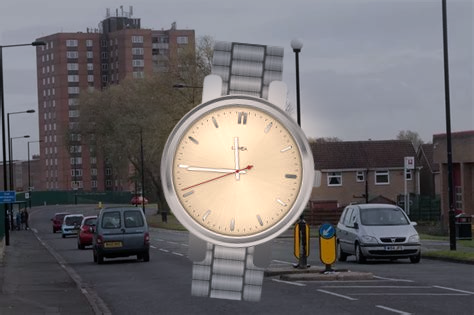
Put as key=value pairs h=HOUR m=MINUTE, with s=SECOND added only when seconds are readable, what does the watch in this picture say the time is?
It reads h=11 m=44 s=41
